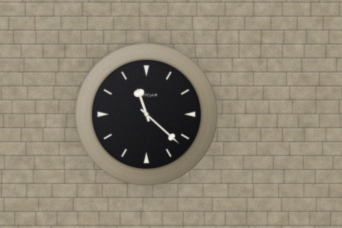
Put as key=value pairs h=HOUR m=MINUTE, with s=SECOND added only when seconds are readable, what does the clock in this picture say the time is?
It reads h=11 m=22
